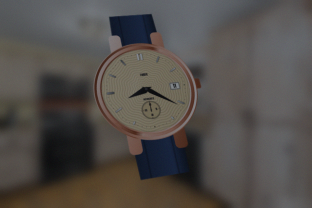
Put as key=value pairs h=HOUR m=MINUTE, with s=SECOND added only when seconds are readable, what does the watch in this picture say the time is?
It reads h=8 m=21
